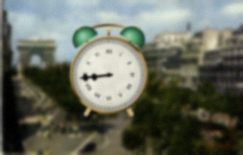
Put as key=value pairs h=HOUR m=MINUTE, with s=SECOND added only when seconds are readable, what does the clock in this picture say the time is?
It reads h=8 m=44
